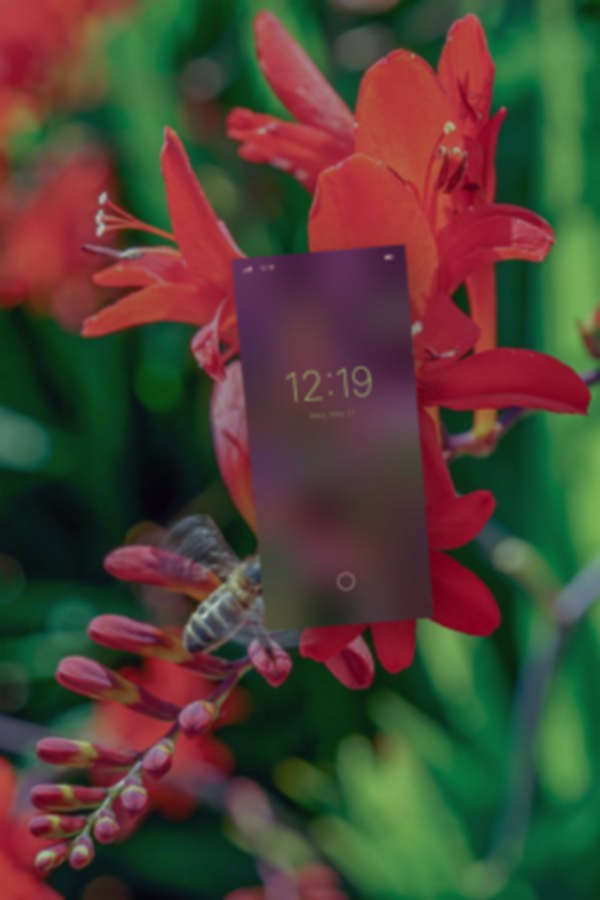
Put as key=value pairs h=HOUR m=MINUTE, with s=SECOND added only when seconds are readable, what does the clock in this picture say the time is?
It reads h=12 m=19
